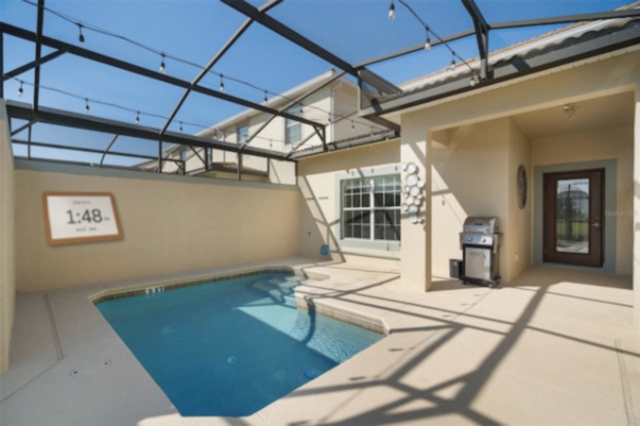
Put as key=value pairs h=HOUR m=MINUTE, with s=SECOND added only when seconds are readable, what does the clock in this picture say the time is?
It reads h=1 m=48
